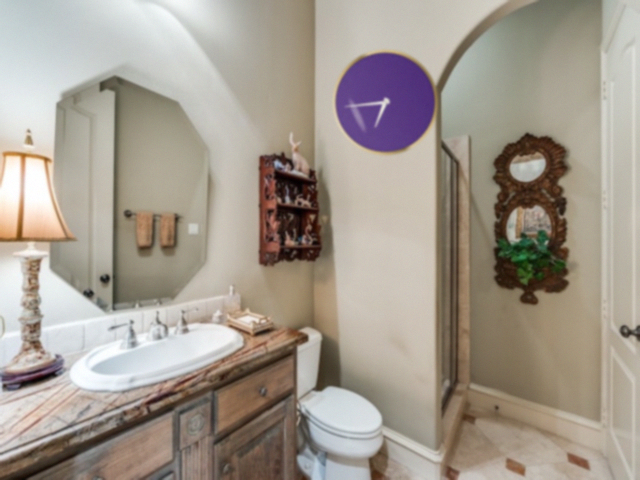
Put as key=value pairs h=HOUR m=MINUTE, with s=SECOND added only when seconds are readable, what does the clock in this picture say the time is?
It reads h=6 m=44
